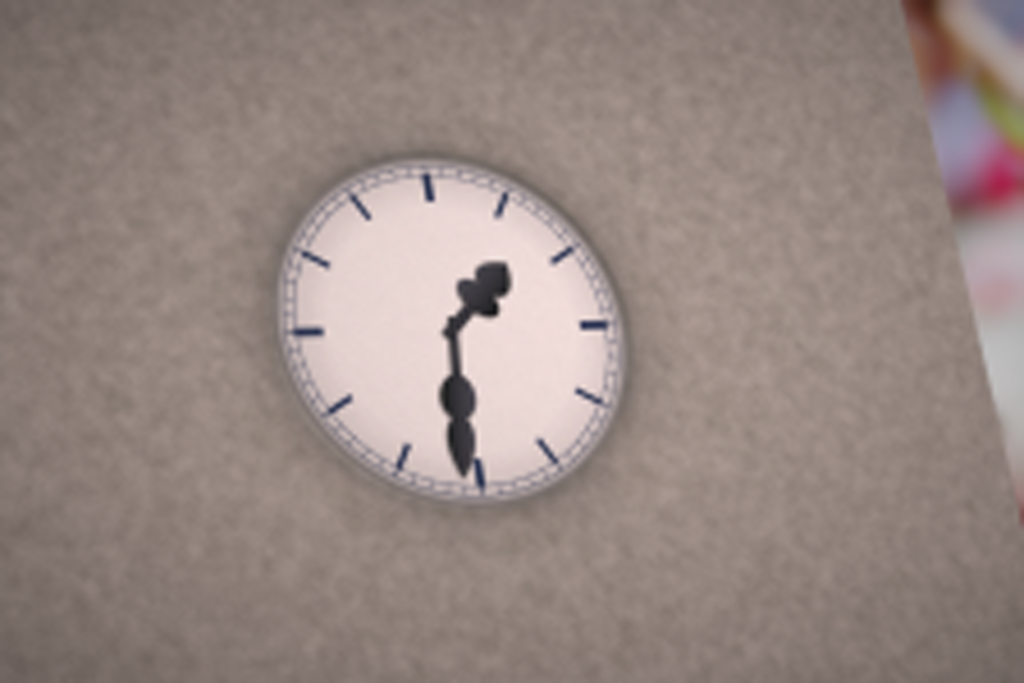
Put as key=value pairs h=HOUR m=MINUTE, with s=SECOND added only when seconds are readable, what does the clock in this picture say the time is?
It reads h=1 m=31
